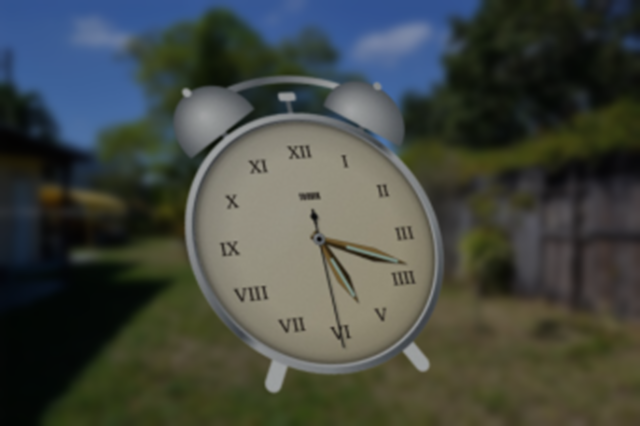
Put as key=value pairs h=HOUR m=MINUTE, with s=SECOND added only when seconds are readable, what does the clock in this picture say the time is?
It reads h=5 m=18 s=30
